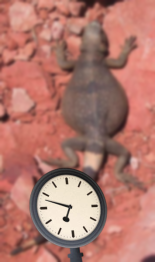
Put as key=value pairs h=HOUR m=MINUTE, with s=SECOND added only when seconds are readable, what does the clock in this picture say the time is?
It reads h=6 m=48
